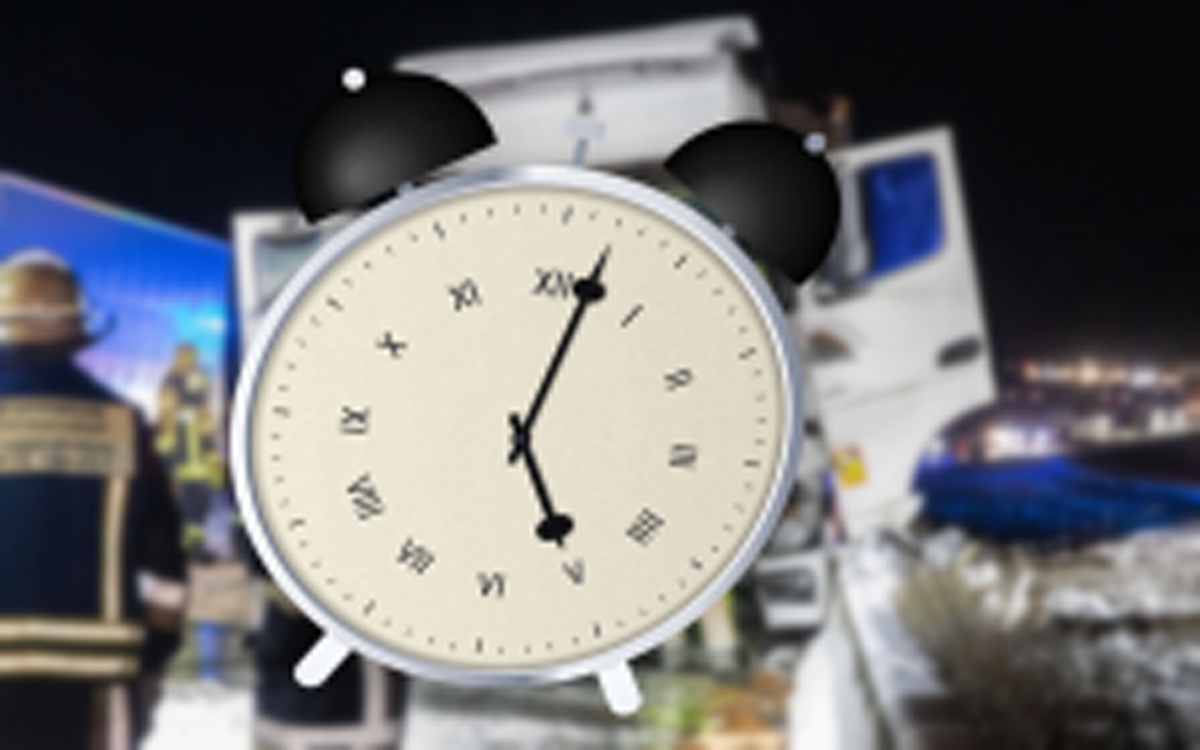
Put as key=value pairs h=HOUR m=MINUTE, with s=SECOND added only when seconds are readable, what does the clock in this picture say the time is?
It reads h=5 m=2
